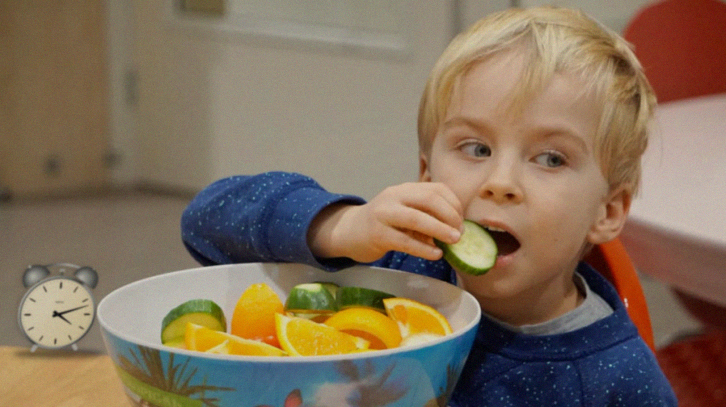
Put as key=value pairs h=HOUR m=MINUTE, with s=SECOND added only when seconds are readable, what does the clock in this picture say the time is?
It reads h=4 m=12
